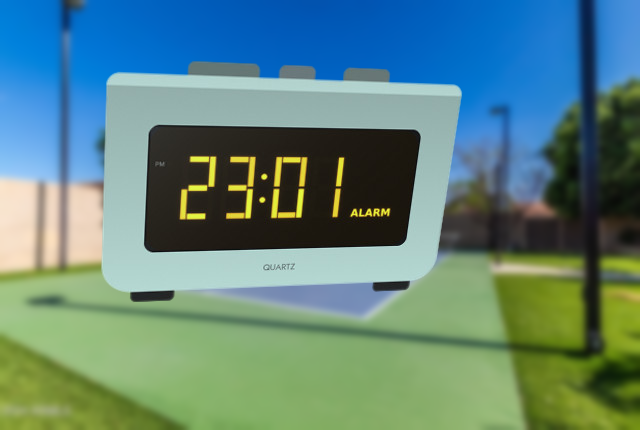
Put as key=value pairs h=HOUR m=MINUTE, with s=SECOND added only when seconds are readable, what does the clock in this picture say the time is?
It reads h=23 m=1
